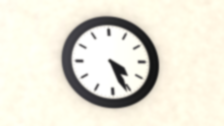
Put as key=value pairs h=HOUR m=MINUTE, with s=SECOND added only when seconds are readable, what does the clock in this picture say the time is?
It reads h=4 m=26
